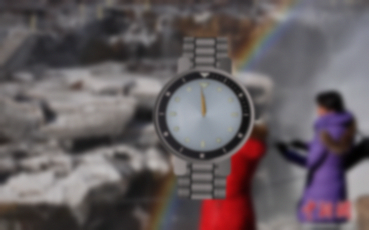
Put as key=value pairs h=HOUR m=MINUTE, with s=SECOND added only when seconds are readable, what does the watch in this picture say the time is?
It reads h=11 m=59
